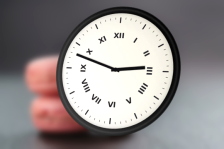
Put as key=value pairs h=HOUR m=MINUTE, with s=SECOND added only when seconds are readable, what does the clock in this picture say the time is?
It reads h=2 m=48
